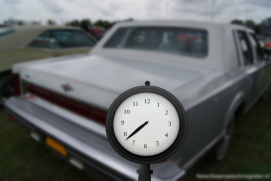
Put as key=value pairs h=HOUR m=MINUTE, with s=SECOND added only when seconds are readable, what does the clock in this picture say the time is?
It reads h=7 m=38
